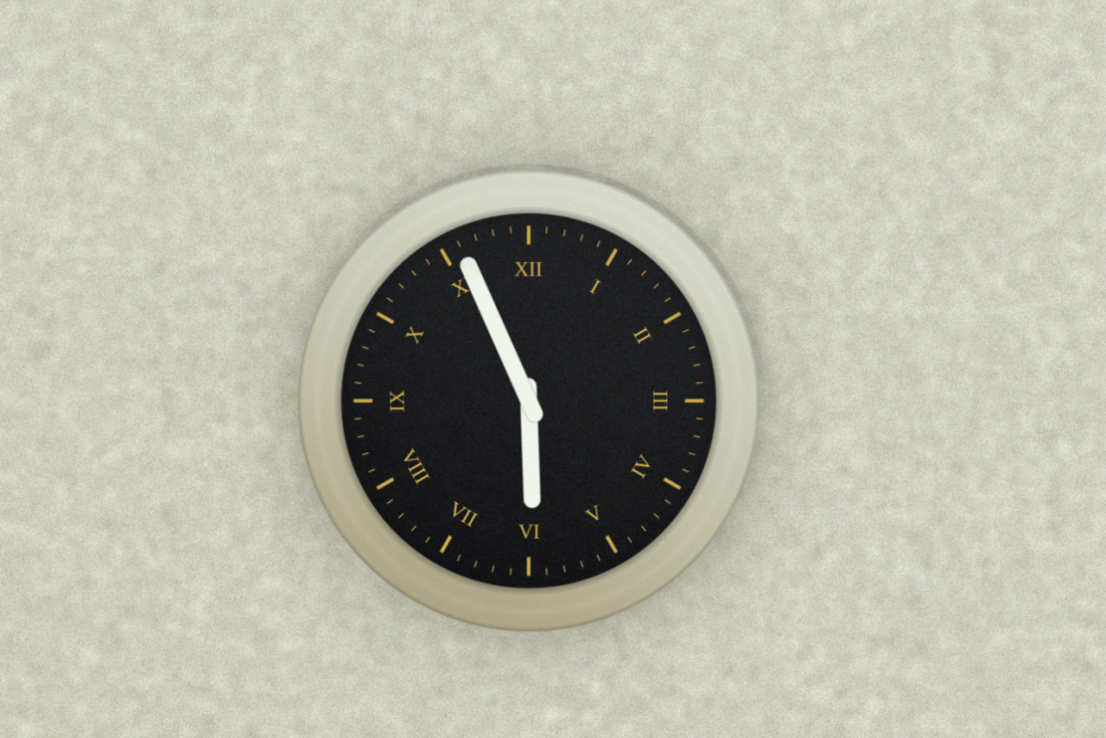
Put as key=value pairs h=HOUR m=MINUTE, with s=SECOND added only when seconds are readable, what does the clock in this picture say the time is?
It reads h=5 m=56
